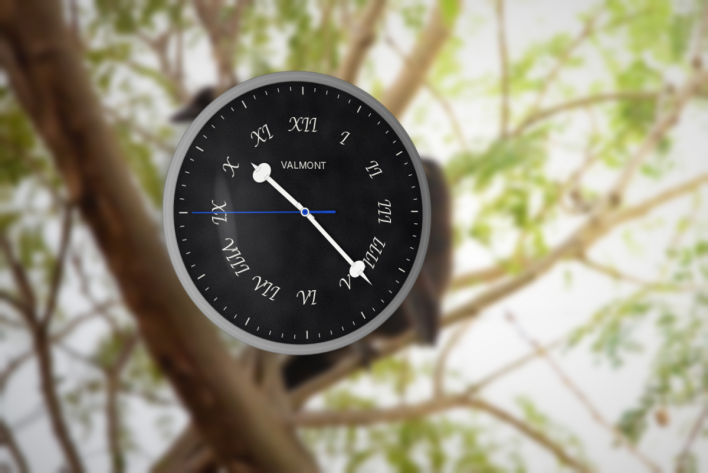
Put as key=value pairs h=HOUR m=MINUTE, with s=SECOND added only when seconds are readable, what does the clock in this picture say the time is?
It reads h=10 m=22 s=45
